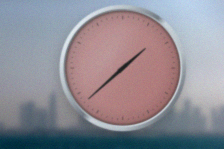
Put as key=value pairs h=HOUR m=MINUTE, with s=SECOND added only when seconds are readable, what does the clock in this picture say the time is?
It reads h=1 m=38
